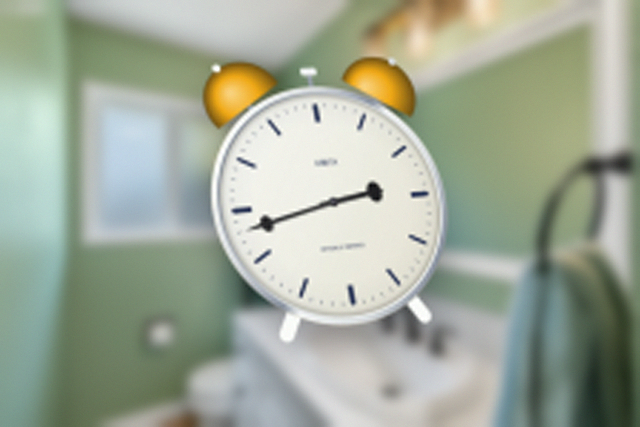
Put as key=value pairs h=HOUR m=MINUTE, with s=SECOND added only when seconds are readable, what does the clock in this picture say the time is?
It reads h=2 m=43
